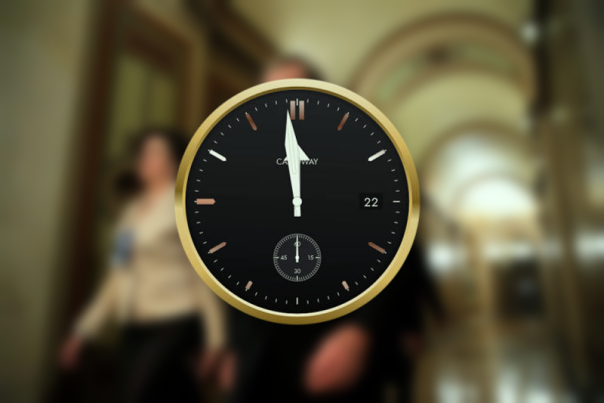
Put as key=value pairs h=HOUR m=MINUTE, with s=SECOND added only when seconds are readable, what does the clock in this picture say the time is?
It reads h=11 m=59
